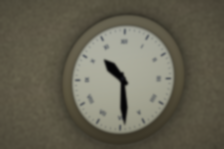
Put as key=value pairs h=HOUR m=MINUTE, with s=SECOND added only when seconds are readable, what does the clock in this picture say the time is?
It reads h=10 m=29
